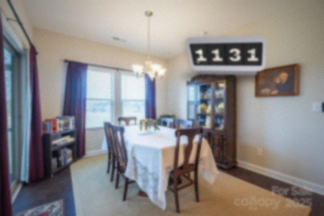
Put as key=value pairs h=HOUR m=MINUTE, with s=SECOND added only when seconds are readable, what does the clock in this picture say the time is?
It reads h=11 m=31
